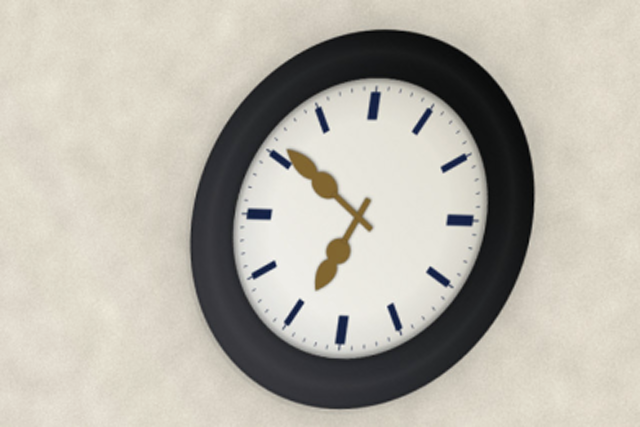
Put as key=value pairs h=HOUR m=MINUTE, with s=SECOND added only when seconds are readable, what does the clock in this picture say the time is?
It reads h=6 m=51
